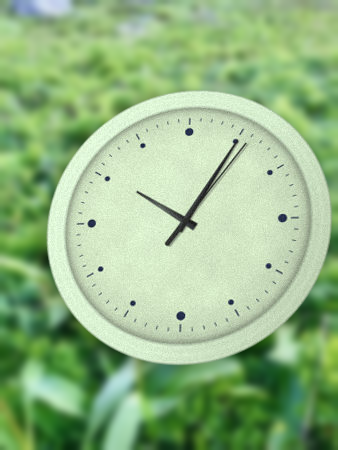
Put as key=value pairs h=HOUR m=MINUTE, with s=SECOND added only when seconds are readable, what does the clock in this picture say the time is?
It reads h=10 m=5 s=6
